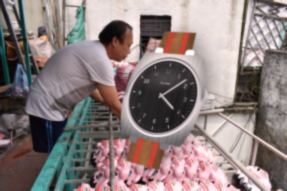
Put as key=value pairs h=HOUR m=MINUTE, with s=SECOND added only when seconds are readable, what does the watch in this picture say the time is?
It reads h=4 m=8
